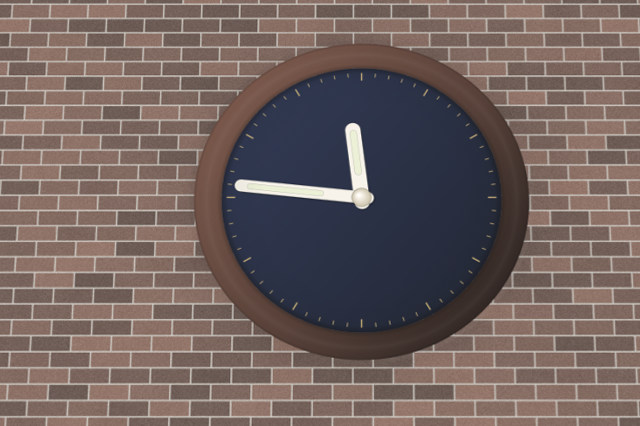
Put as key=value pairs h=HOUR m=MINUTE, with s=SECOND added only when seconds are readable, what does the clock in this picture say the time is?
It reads h=11 m=46
